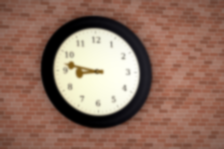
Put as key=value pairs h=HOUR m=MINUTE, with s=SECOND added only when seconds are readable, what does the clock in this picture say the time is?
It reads h=8 m=47
